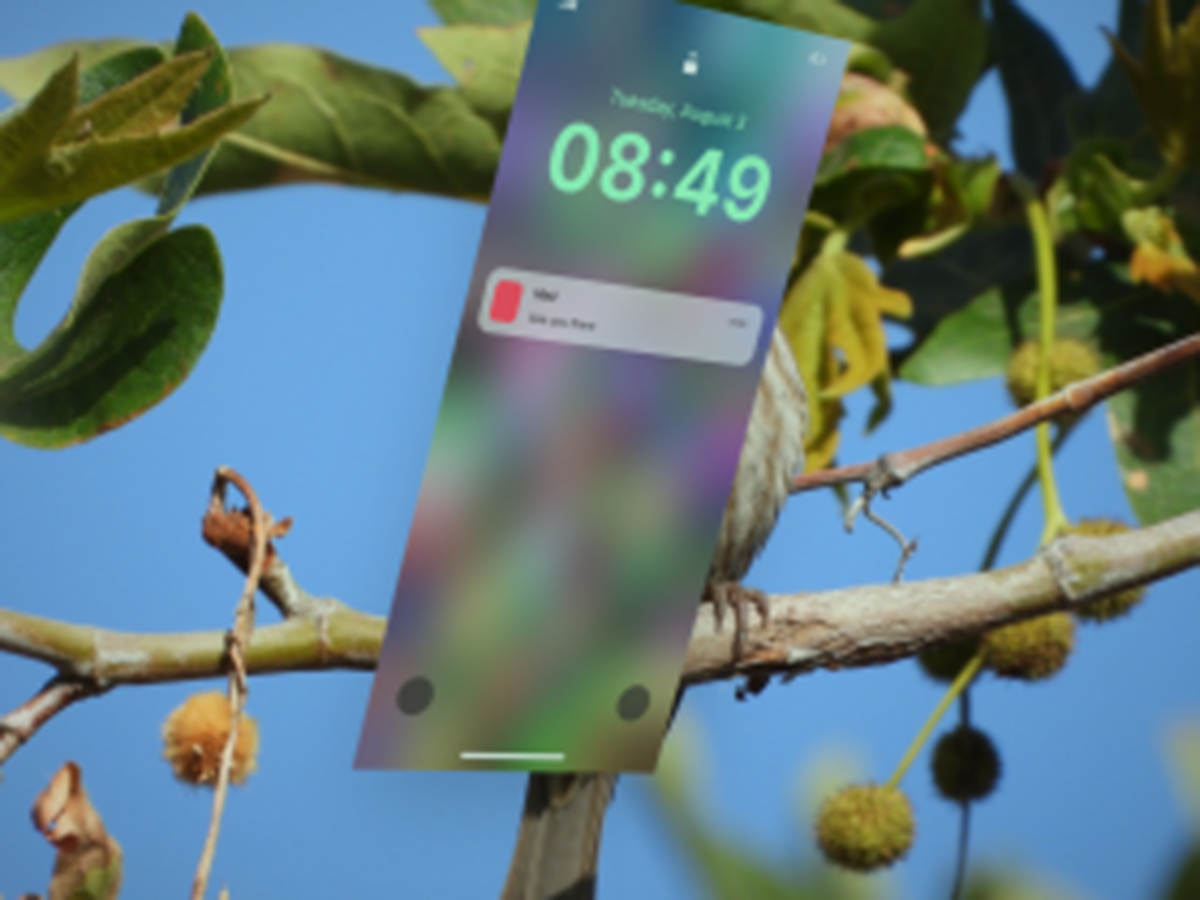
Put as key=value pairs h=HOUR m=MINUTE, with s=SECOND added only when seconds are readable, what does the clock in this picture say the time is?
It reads h=8 m=49
